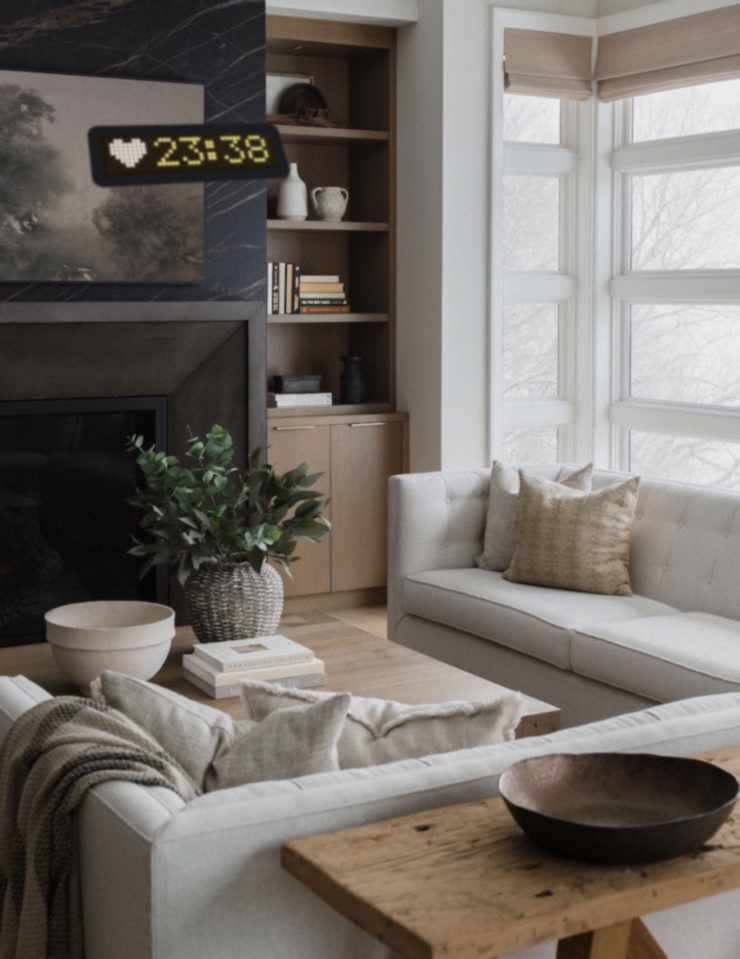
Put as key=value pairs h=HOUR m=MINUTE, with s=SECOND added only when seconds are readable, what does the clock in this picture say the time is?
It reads h=23 m=38
